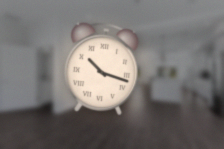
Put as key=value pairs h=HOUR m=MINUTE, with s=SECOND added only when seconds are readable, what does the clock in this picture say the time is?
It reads h=10 m=17
